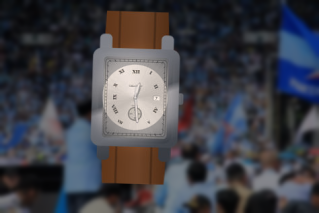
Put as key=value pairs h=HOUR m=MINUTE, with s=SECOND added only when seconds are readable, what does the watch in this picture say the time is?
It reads h=12 m=29
